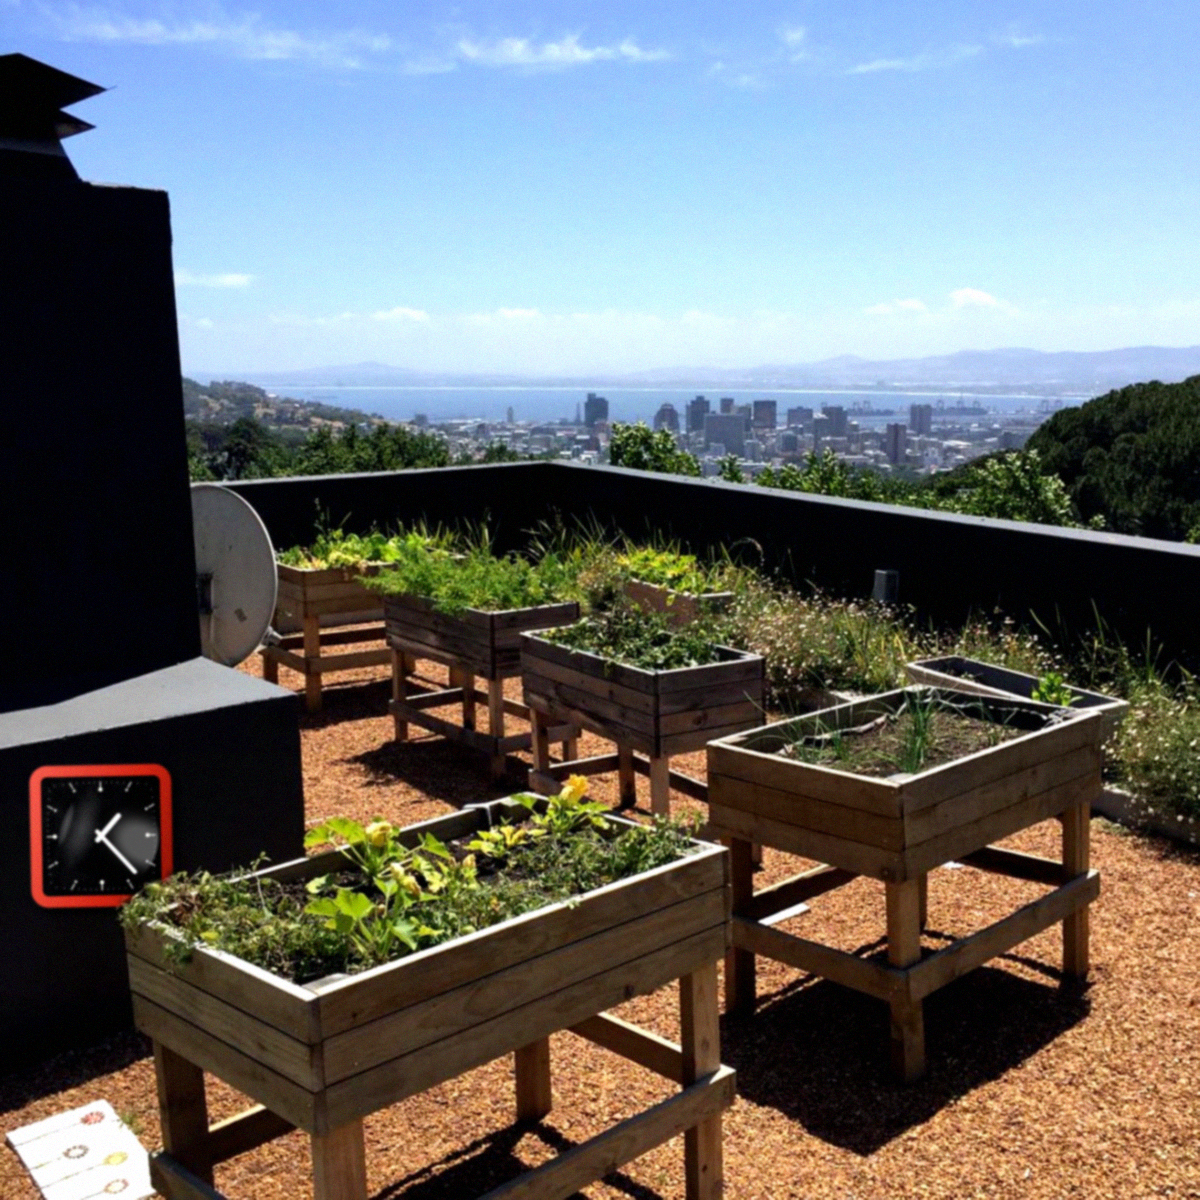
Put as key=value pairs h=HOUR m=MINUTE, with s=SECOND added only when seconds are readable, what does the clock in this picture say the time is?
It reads h=1 m=23
